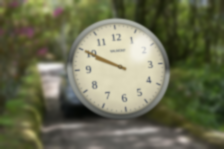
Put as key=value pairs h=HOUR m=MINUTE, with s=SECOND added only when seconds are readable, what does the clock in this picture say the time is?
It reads h=9 m=50
